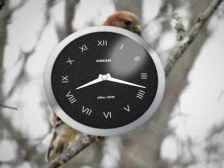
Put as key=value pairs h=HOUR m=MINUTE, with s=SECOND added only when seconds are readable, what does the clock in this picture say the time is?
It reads h=8 m=18
